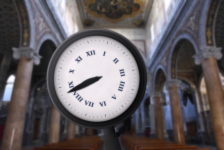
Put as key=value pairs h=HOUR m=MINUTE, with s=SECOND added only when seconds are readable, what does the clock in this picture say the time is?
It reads h=8 m=43
